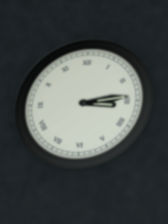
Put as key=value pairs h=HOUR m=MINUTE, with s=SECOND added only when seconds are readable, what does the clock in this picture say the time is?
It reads h=3 m=14
